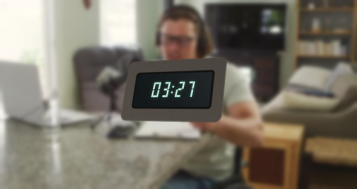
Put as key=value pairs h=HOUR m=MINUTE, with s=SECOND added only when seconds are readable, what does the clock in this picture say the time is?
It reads h=3 m=27
